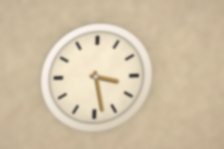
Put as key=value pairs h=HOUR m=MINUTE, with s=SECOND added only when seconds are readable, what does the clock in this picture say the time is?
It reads h=3 m=28
